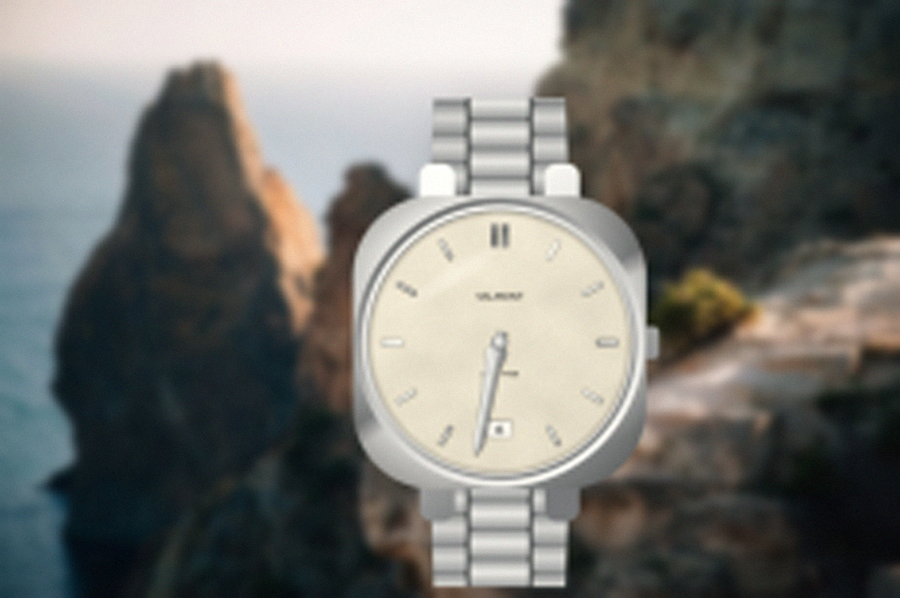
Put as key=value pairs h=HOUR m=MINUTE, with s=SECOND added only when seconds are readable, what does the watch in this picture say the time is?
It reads h=6 m=32
